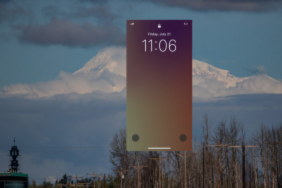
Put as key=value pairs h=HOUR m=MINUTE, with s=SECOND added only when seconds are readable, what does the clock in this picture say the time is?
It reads h=11 m=6
